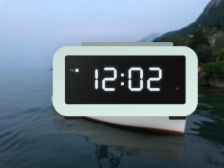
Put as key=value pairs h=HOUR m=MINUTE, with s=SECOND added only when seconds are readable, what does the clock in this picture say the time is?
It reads h=12 m=2
